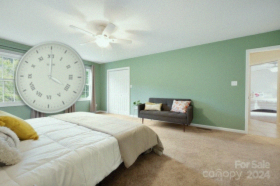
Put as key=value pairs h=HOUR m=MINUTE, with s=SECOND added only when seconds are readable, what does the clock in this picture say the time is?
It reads h=4 m=0
